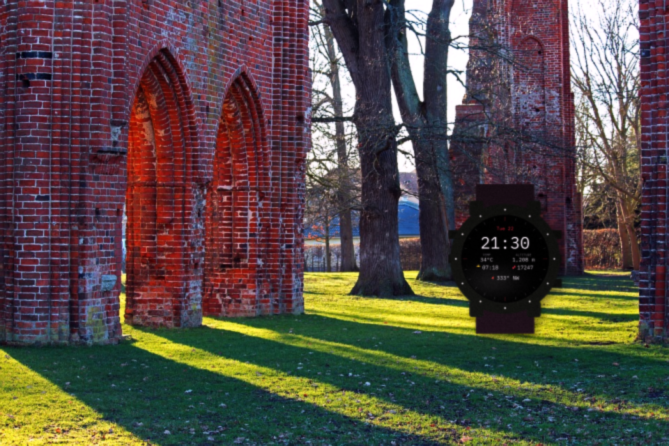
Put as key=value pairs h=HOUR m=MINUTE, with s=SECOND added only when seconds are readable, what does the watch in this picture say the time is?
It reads h=21 m=30
